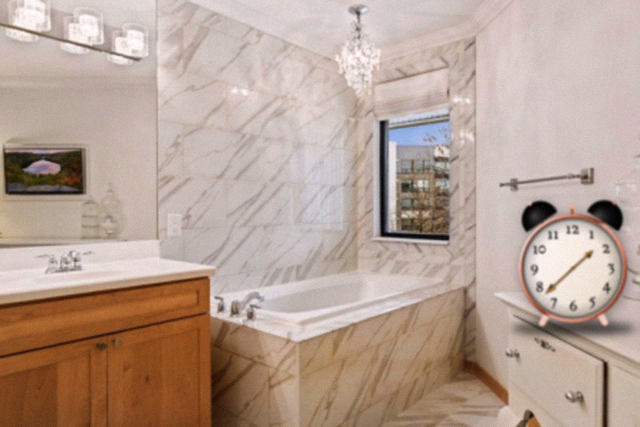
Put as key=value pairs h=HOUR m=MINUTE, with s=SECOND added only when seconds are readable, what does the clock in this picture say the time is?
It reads h=1 m=38
